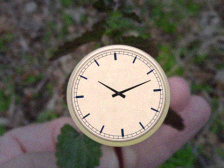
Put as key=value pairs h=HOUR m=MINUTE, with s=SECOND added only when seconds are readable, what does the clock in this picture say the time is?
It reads h=10 m=12
